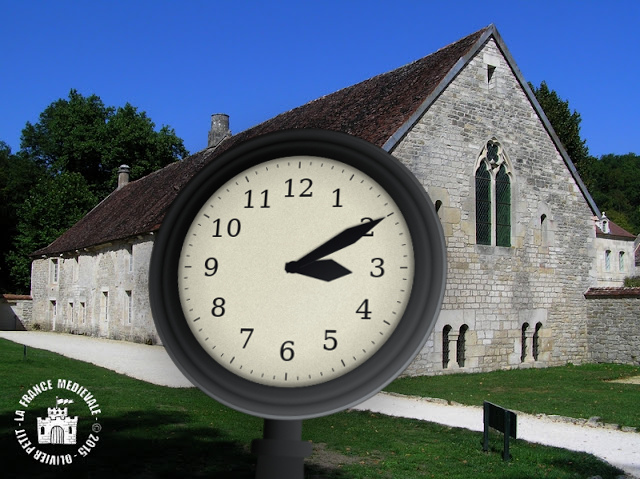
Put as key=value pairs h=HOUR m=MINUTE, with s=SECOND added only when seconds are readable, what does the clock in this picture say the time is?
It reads h=3 m=10
